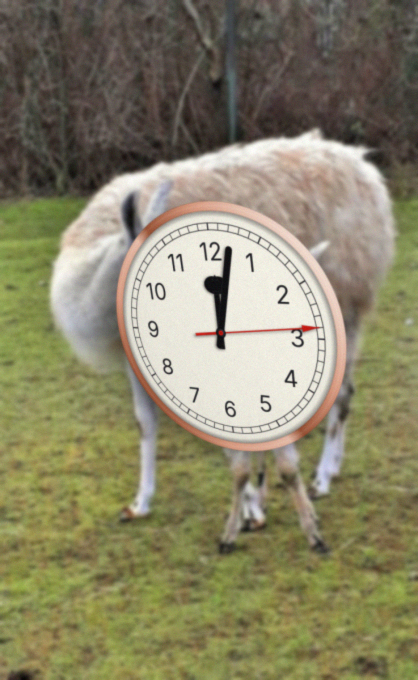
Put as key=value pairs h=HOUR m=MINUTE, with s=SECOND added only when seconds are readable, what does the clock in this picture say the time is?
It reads h=12 m=2 s=14
